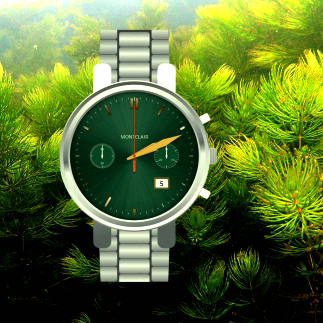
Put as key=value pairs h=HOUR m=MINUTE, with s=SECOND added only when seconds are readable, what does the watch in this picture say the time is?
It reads h=2 m=11
